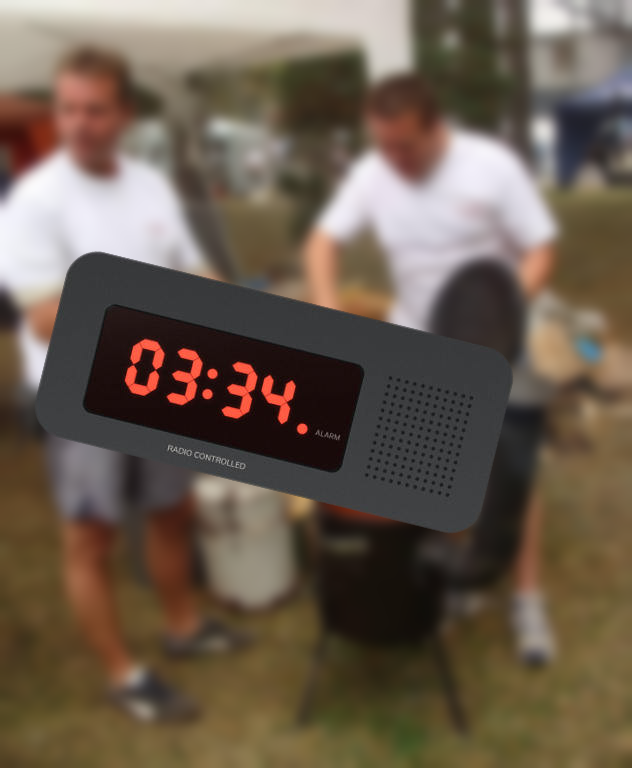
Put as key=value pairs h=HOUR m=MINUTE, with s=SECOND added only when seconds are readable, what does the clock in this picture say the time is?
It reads h=3 m=34
